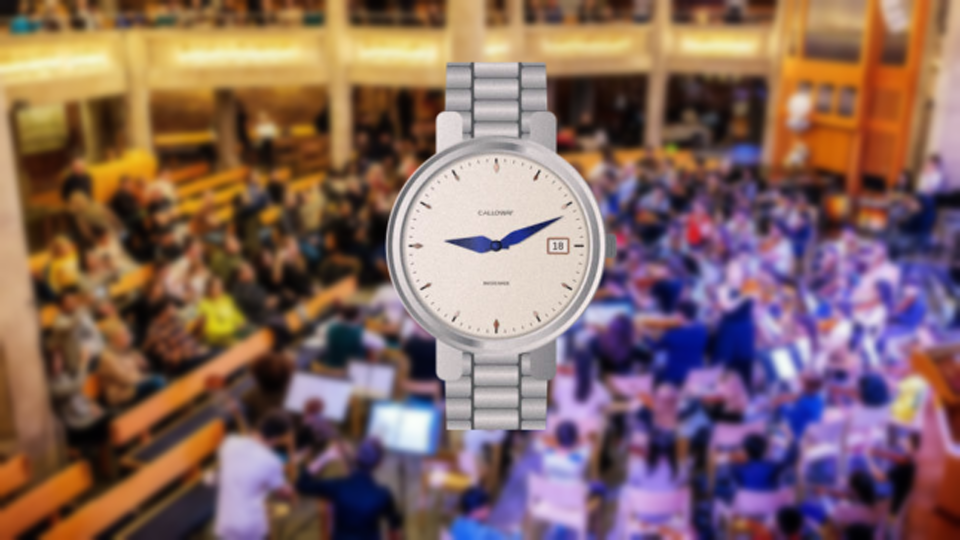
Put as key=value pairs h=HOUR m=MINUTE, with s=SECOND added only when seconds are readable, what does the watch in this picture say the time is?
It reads h=9 m=11
